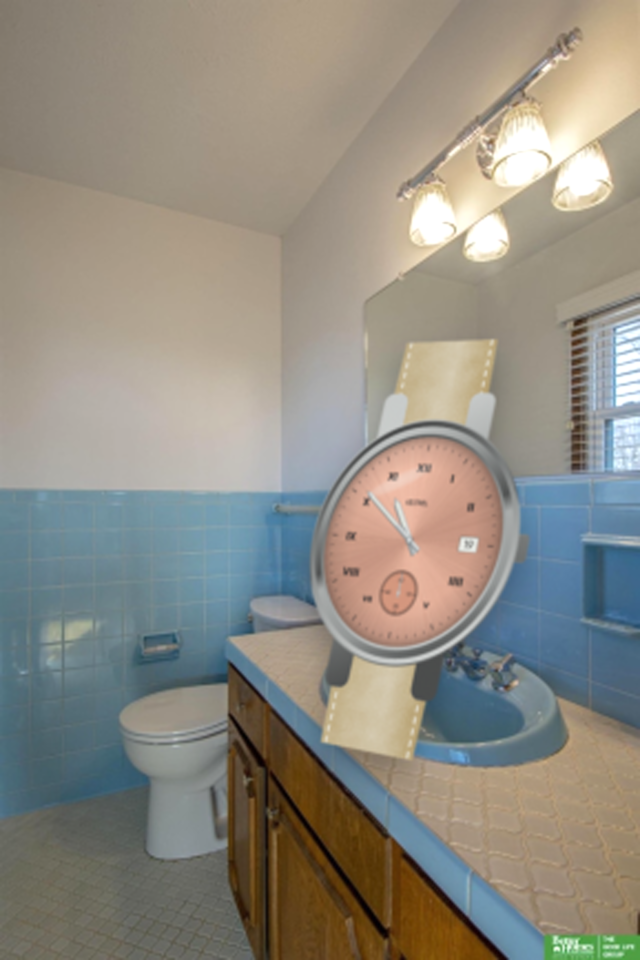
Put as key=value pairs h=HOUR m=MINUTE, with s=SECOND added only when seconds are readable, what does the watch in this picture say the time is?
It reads h=10 m=51
